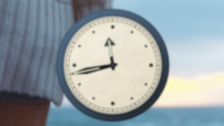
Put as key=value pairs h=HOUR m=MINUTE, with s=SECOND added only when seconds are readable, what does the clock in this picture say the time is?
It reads h=11 m=43
